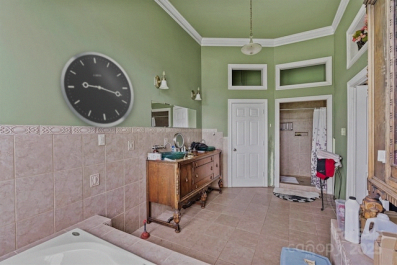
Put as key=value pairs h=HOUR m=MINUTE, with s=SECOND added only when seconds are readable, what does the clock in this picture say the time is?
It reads h=9 m=18
